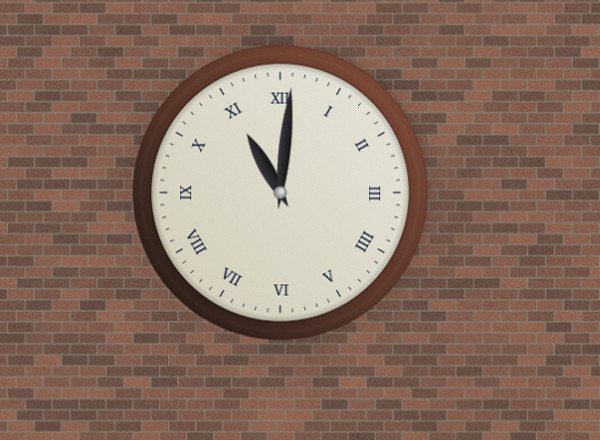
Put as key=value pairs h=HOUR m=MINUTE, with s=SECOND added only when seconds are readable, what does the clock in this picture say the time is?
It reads h=11 m=1
